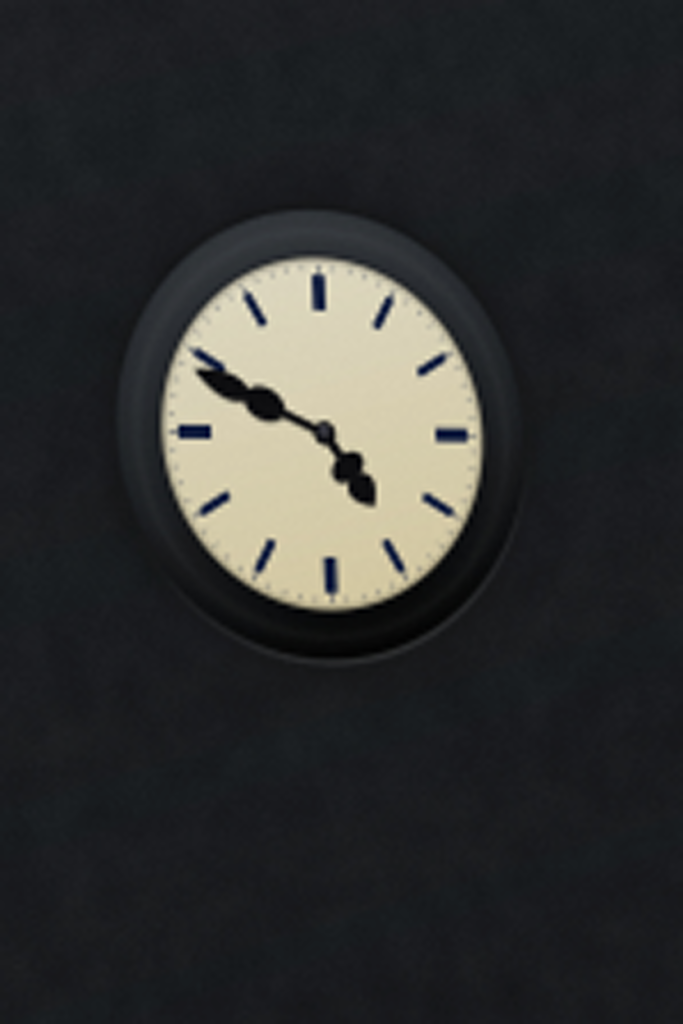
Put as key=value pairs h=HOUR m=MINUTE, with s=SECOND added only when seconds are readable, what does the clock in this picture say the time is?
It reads h=4 m=49
